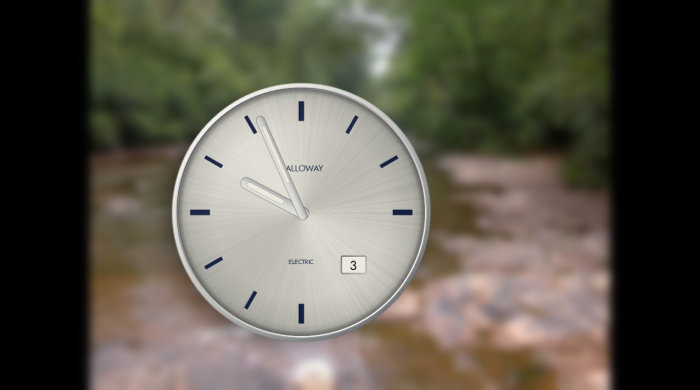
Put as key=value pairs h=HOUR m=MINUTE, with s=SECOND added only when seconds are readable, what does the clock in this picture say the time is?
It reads h=9 m=56
